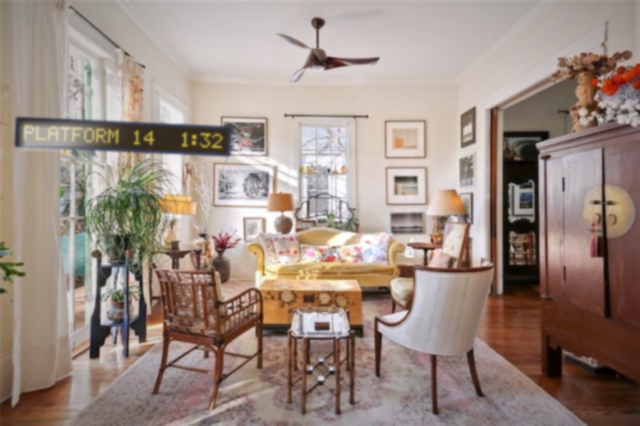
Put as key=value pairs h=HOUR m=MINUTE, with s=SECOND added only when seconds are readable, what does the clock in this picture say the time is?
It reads h=1 m=32
